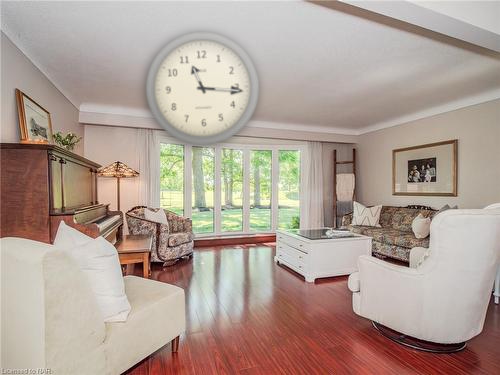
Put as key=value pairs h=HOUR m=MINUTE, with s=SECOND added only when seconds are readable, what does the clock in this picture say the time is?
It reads h=11 m=16
